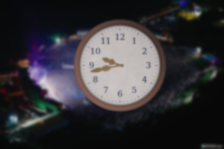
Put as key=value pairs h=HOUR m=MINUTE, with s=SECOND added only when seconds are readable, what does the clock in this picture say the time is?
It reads h=9 m=43
